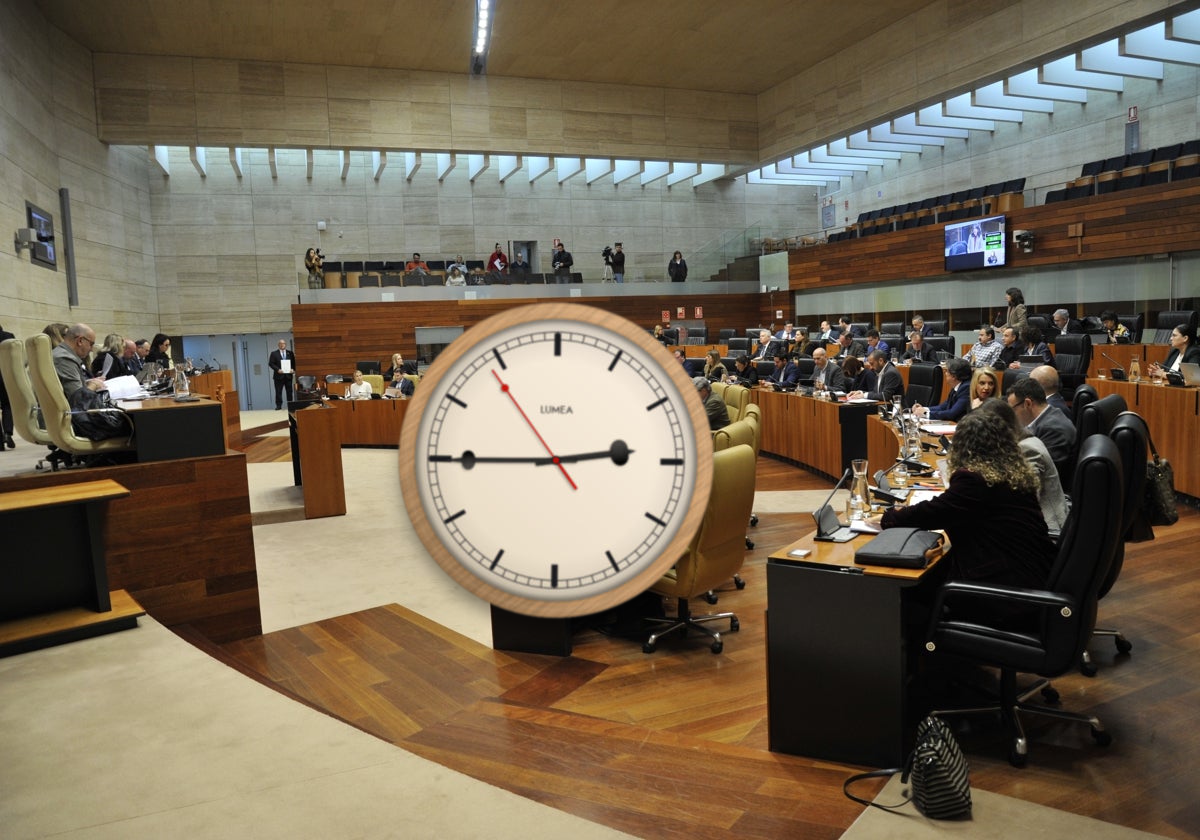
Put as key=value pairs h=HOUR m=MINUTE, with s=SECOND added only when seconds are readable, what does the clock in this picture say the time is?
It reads h=2 m=44 s=54
